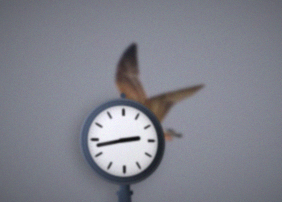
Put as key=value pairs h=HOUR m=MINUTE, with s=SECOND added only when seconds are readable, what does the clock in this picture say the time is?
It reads h=2 m=43
